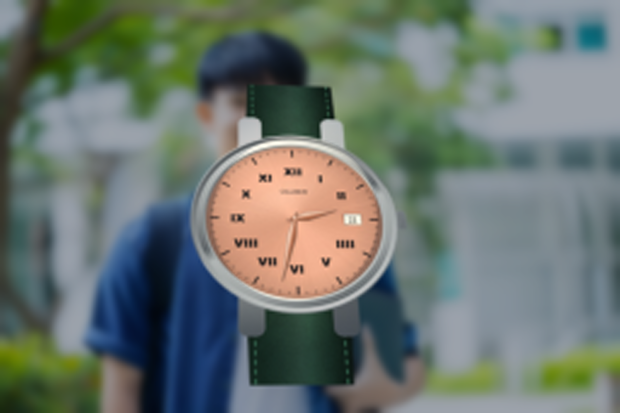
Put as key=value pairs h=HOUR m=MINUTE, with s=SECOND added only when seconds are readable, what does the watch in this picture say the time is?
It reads h=2 m=32
